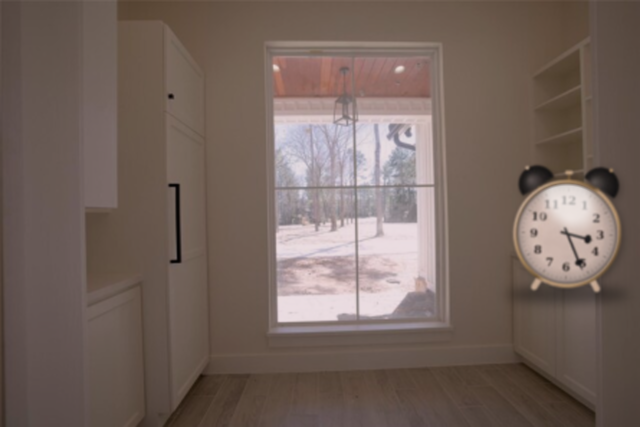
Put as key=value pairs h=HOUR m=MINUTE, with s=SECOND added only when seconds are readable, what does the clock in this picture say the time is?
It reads h=3 m=26
